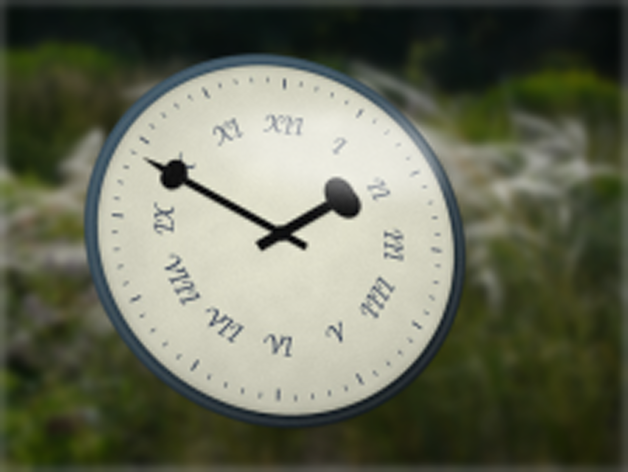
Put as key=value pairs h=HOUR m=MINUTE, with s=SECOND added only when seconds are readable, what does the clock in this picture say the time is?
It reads h=1 m=49
